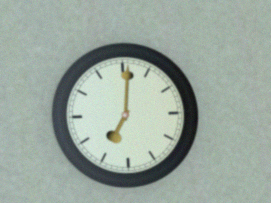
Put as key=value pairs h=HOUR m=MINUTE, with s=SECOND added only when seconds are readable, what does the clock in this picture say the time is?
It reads h=7 m=1
